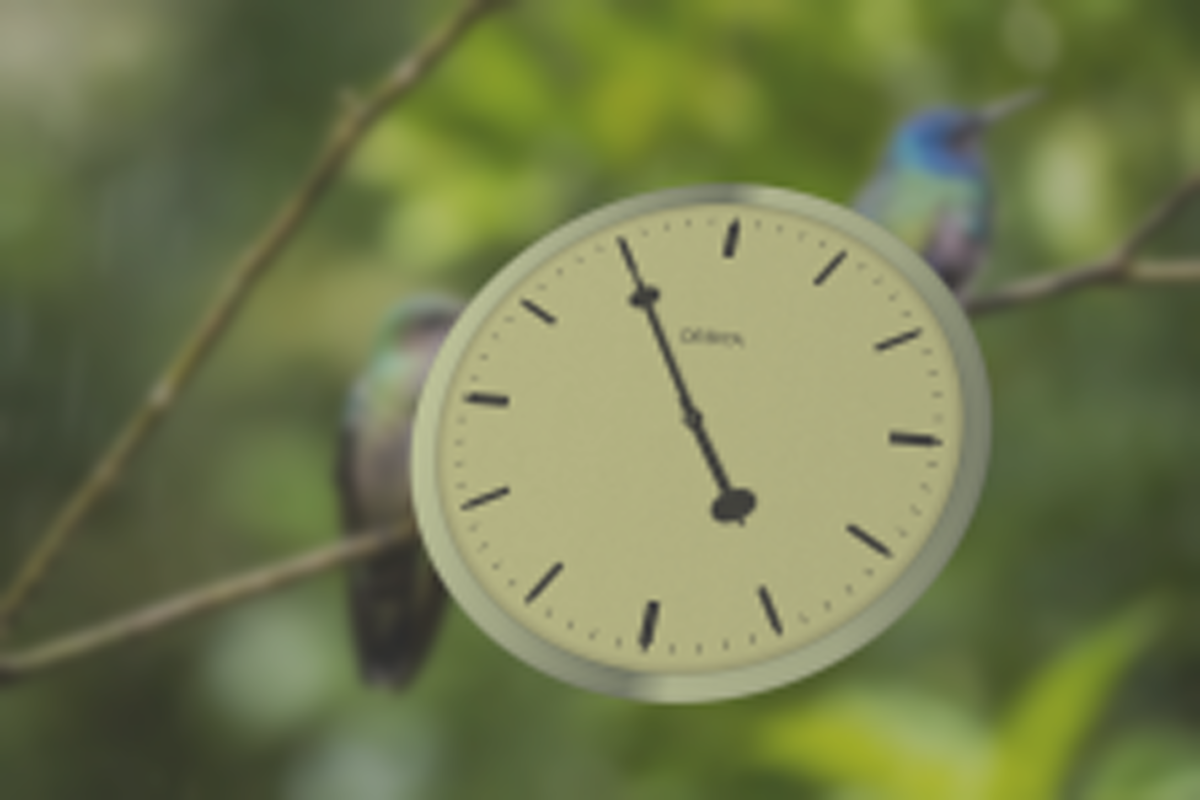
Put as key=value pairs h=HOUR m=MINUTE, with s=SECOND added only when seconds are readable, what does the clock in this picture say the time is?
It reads h=4 m=55
